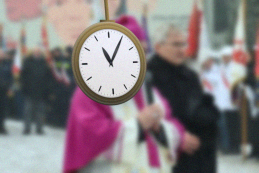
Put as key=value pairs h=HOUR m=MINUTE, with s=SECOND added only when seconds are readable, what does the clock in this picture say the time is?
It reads h=11 m=5
